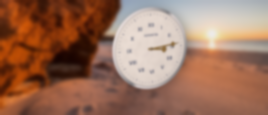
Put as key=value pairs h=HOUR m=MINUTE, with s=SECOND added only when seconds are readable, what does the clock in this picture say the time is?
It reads h=3 m=14
